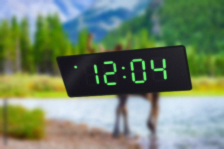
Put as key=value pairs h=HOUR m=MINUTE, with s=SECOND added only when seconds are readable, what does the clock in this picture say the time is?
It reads h=12 m=4
